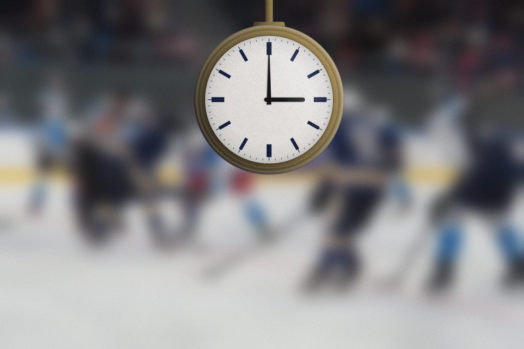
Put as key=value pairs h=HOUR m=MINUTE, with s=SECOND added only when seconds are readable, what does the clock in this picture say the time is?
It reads h=3 m=0
